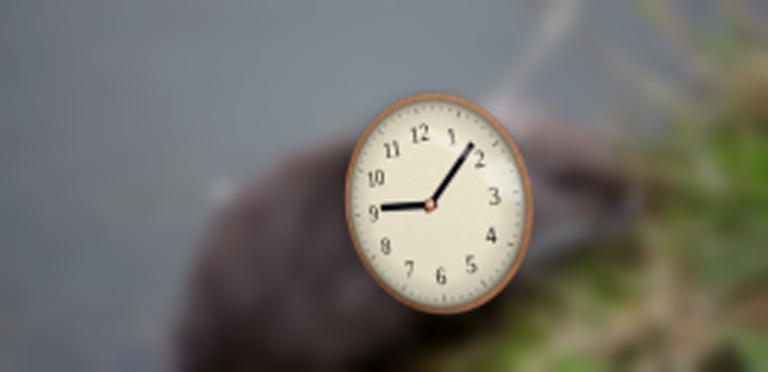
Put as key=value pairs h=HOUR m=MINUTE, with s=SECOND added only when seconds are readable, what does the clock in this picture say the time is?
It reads h=9 m=8
